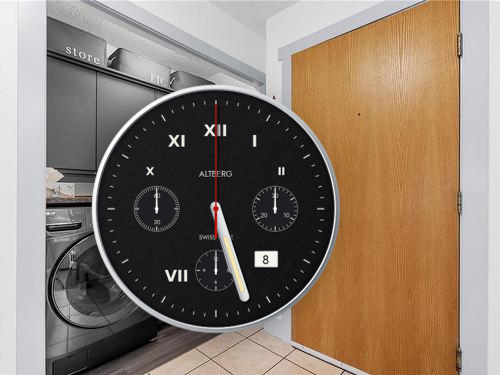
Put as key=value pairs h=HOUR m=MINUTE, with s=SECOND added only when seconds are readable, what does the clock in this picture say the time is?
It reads h=5 m=27
